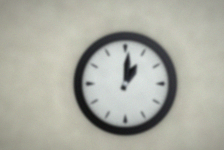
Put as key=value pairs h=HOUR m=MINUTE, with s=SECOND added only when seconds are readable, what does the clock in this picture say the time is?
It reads h=1 m=1
